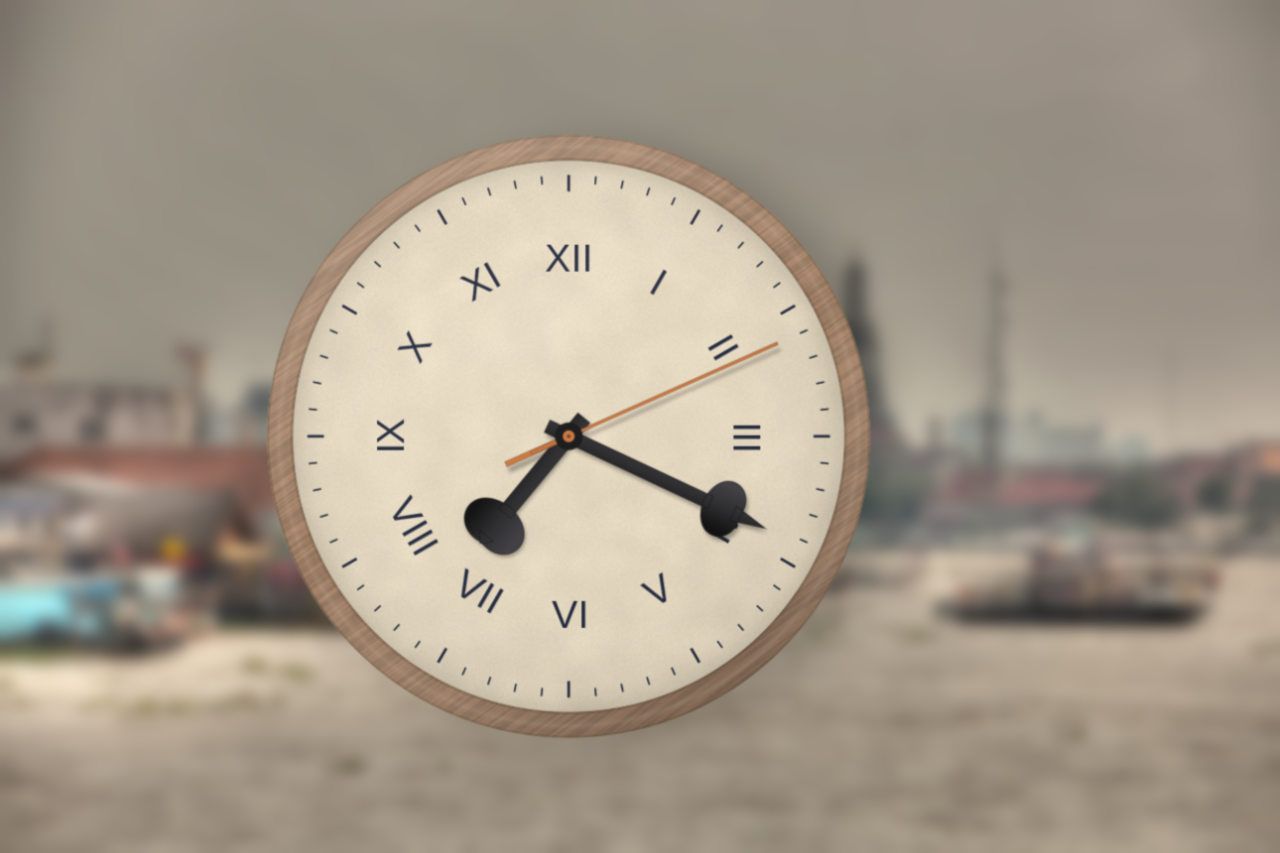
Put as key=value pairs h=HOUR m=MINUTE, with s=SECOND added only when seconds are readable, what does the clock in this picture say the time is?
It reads h=7 m=19 s=11
